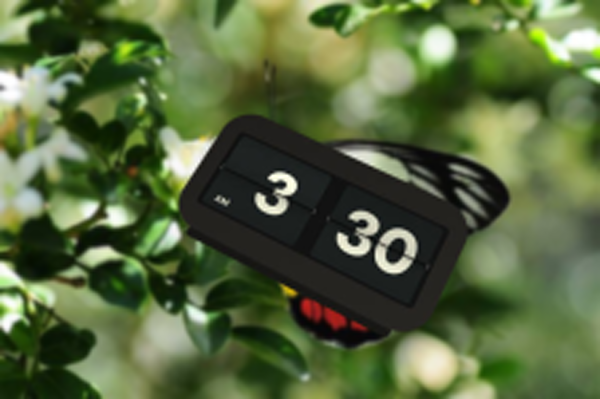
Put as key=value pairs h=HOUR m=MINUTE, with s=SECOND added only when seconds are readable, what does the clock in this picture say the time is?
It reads h=3 m=30
